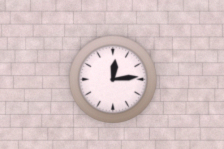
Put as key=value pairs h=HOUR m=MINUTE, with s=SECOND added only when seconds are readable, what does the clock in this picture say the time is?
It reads h=12 m=14
